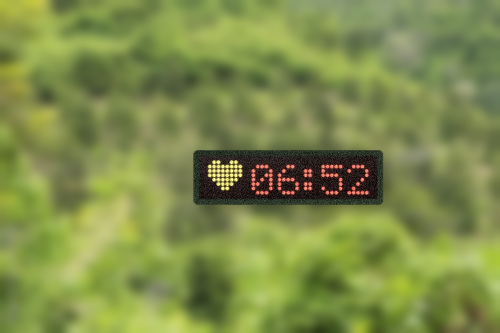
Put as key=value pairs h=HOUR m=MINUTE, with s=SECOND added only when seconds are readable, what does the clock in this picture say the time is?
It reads h=6 m=52
